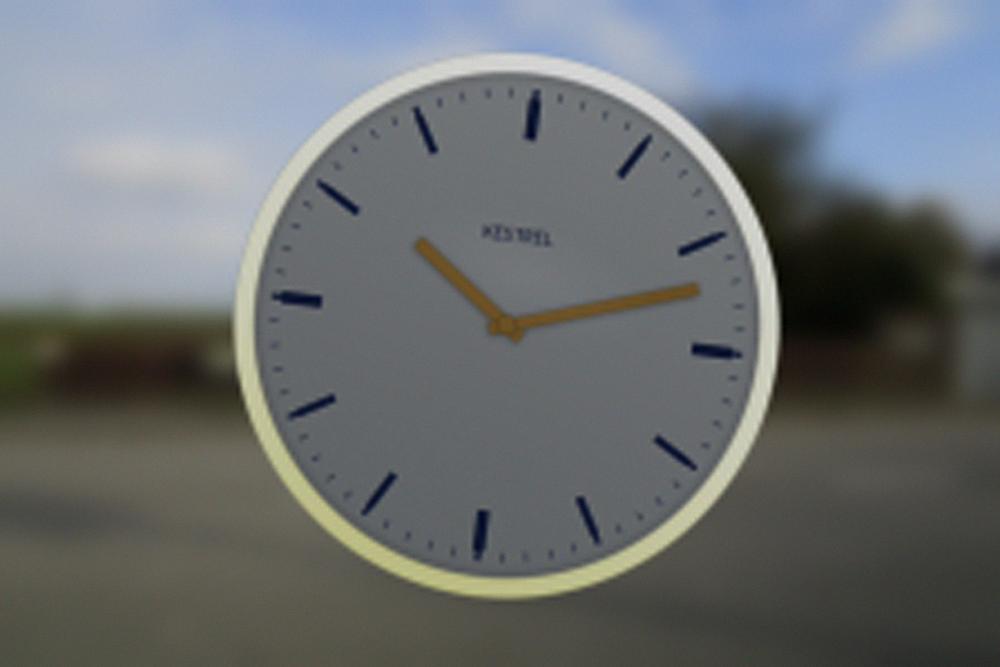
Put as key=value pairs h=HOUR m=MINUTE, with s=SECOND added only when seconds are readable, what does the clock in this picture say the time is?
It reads h=10 m=12
